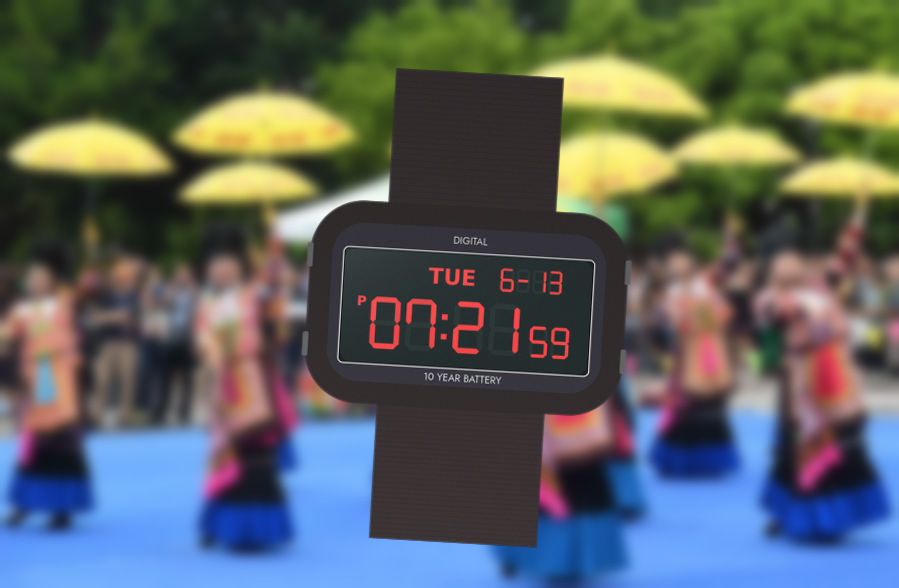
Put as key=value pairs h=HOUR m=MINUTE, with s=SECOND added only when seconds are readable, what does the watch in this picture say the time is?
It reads h=7 m=21 s=59
